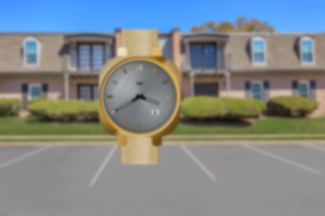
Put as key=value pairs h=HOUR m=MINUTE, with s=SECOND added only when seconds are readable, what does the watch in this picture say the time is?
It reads h=3 m=40
